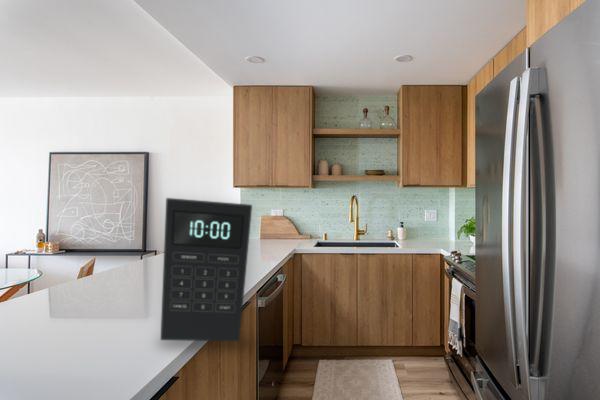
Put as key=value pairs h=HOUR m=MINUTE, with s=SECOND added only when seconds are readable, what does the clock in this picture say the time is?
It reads h=10 m=0
